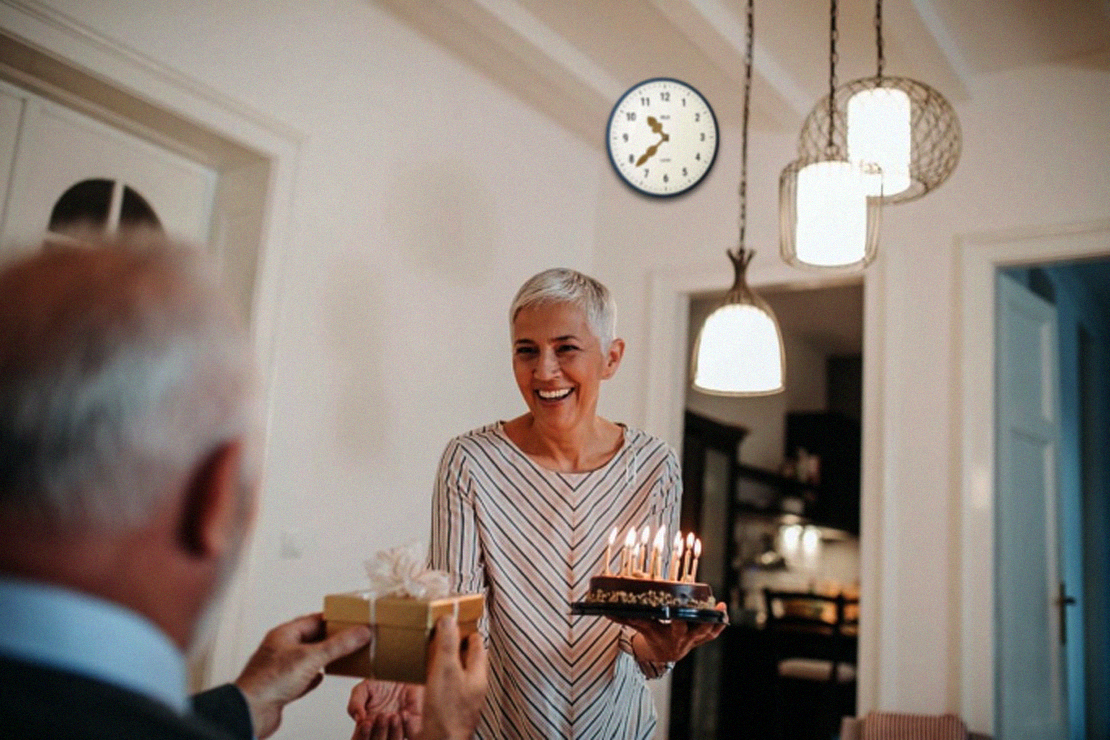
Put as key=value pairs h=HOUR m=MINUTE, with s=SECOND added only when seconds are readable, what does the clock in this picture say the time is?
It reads h=10 m=38
